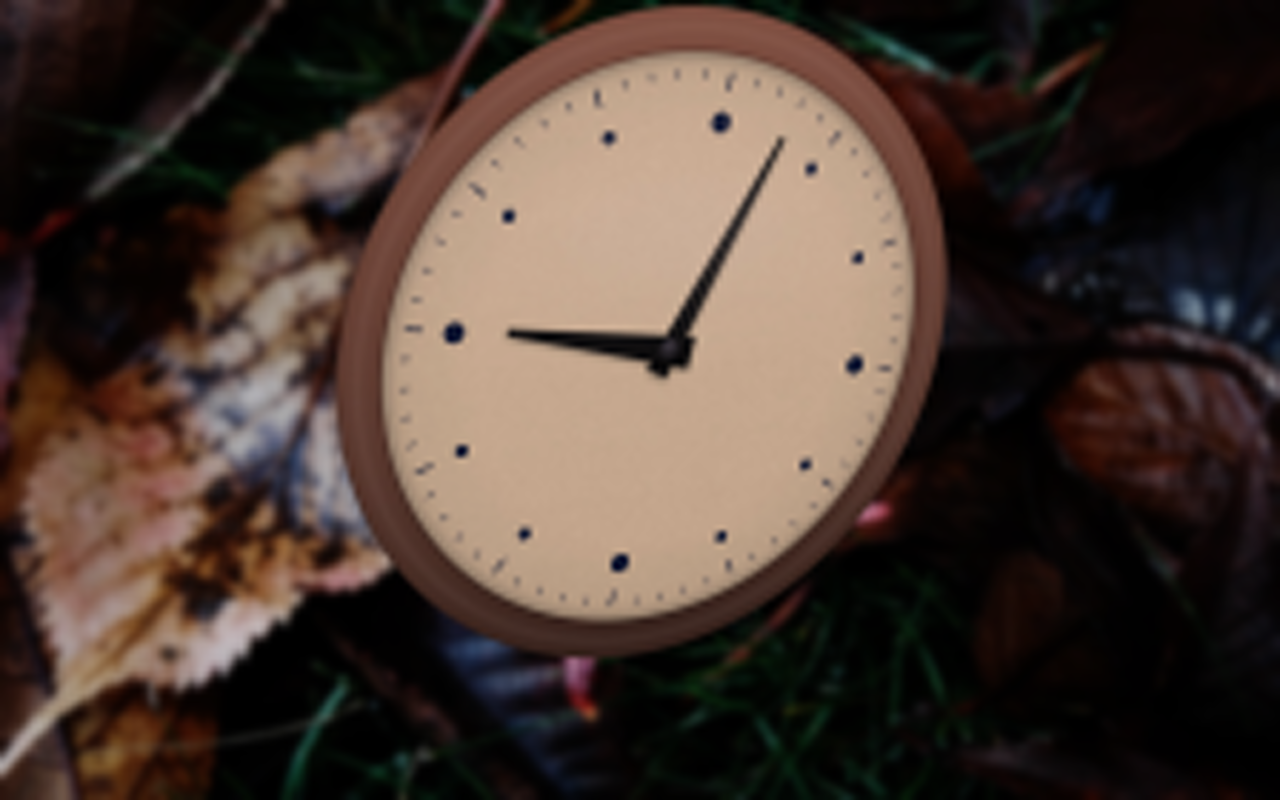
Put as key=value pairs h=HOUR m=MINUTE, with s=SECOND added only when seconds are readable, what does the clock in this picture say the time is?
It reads h=9 m=3
